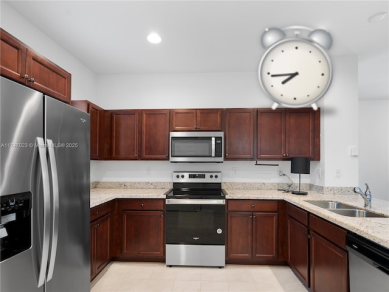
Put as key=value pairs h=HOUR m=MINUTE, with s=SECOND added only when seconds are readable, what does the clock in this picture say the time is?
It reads h=7 m=44
